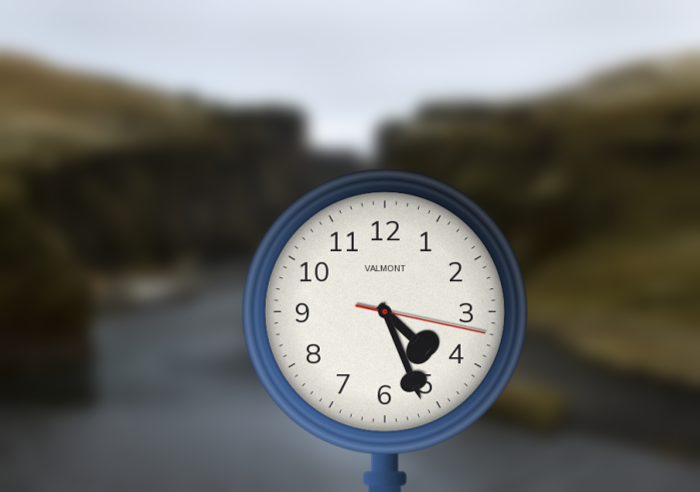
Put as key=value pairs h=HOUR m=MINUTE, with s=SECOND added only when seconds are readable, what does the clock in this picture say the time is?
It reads h=4 m=26 s=17
